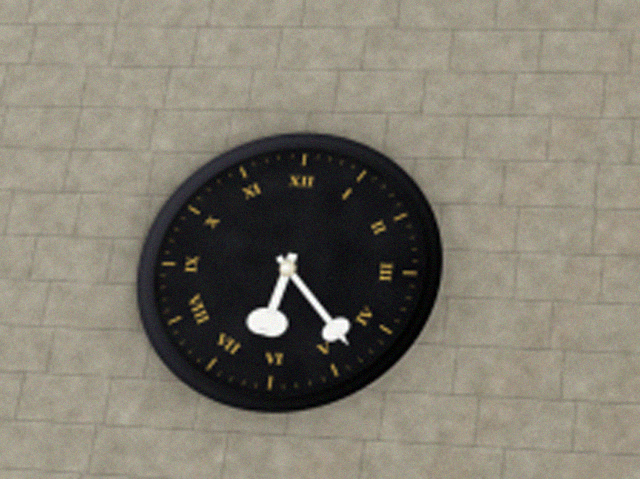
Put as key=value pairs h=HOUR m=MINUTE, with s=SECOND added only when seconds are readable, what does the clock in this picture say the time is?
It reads h=6 m=23
